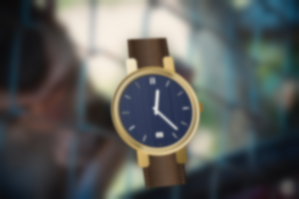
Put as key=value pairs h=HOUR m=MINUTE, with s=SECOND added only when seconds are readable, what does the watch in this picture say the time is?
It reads h=12 m=23
